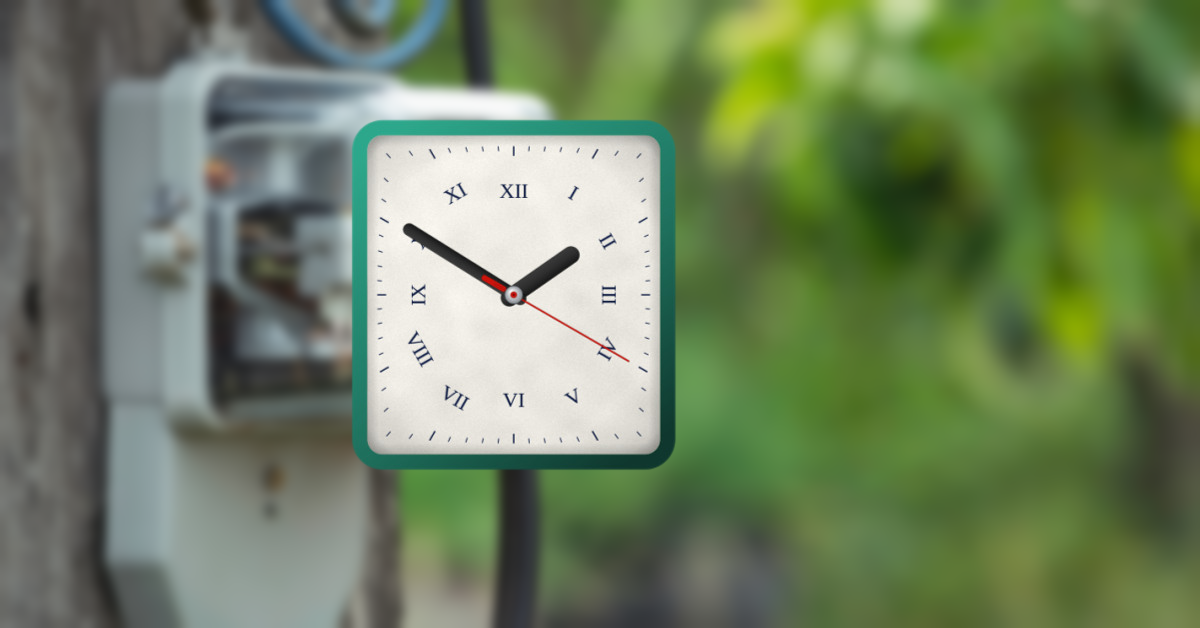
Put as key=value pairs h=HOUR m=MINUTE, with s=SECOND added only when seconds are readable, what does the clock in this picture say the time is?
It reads h=1 m=50 s=20
